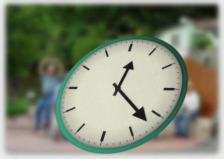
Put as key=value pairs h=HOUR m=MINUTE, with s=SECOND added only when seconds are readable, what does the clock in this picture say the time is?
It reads h=12 m=22
